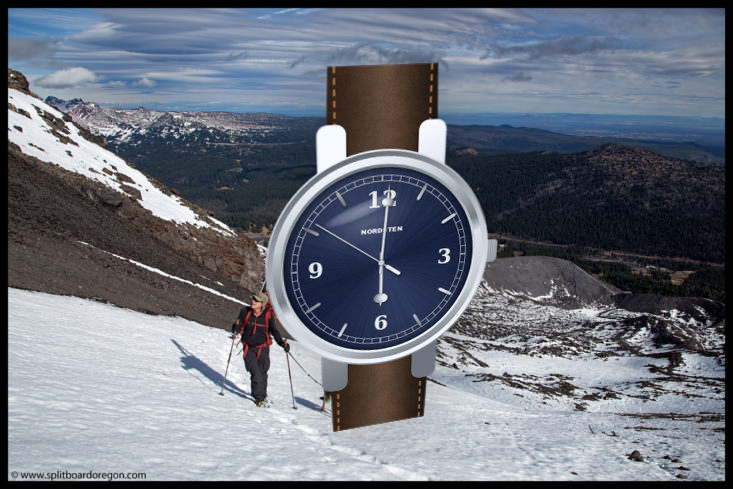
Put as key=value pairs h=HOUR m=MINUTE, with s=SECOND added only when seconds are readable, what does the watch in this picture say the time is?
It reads h=6 m=0 s=51
